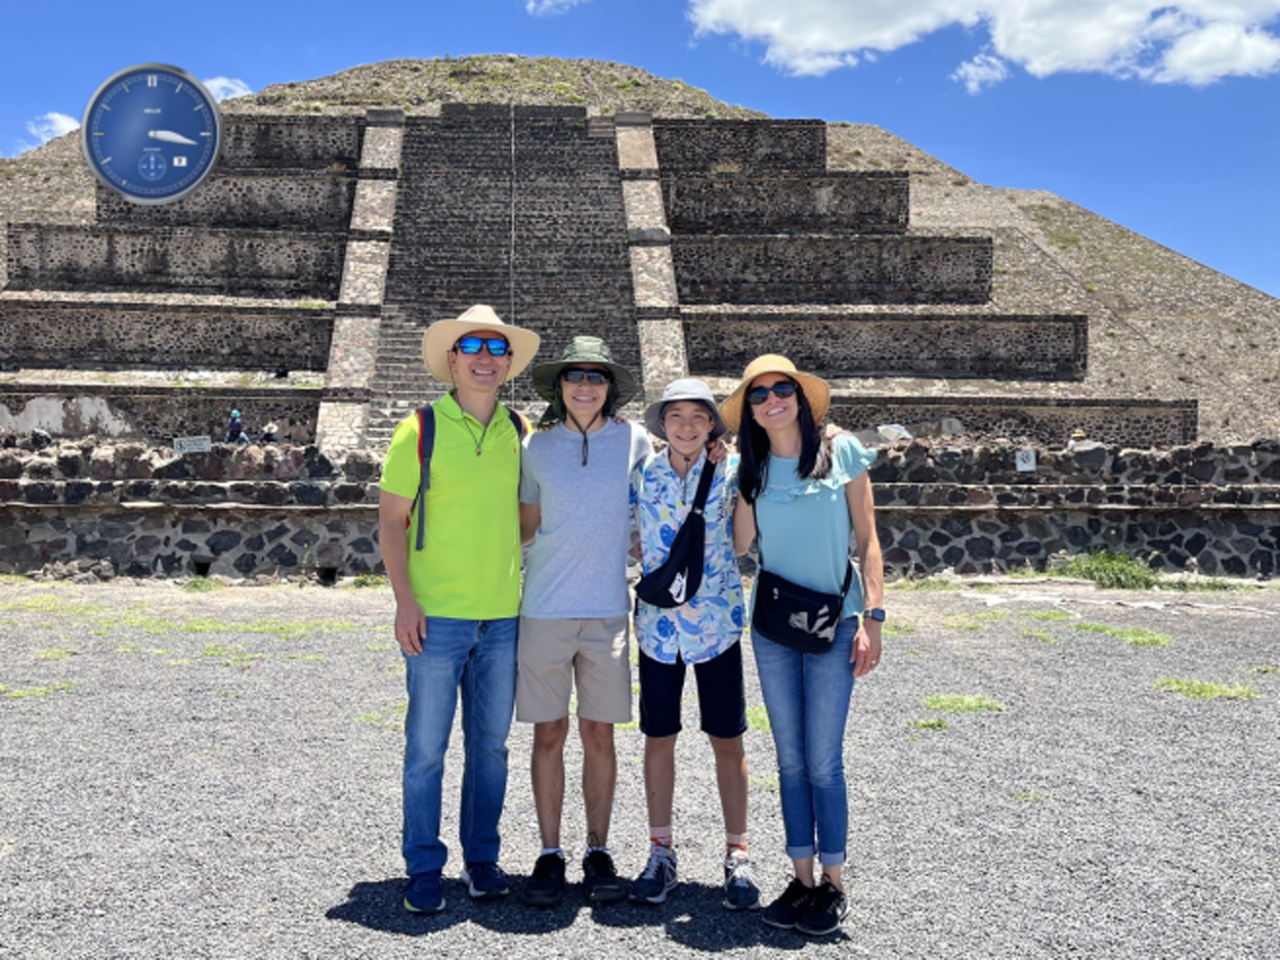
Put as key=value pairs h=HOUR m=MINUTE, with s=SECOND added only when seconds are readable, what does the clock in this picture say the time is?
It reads h=3 m=17
